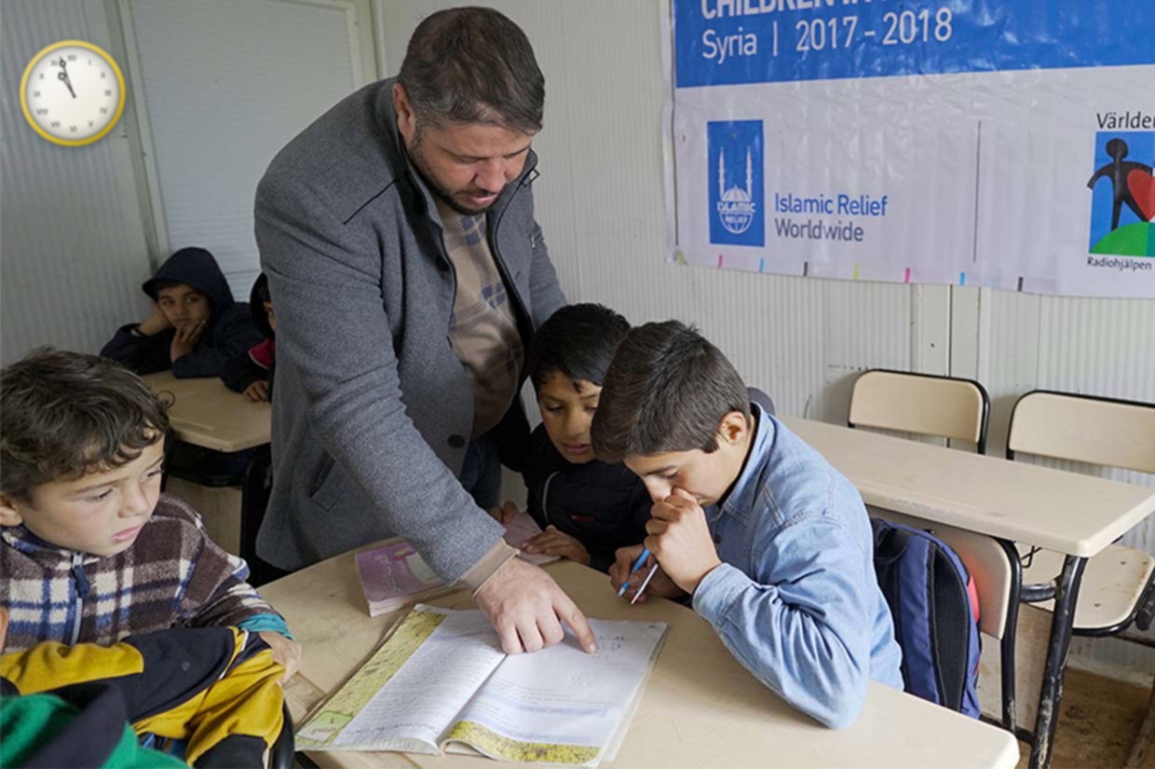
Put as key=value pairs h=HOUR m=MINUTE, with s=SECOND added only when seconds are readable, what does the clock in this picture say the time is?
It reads h=10 m=57
